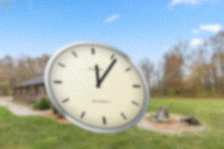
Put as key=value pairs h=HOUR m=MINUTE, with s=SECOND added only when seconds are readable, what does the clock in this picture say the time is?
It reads h=12 m=6
